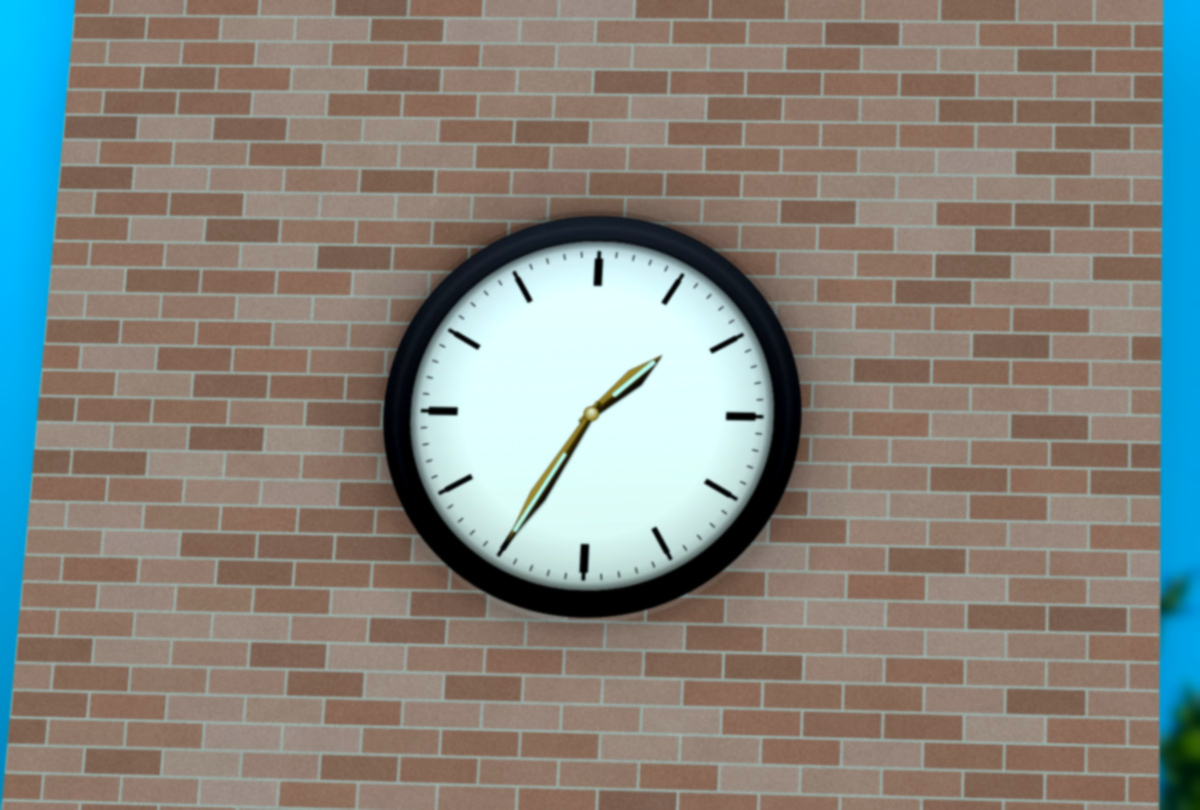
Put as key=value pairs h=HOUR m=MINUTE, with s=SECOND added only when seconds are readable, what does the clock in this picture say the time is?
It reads h=1 m=35
